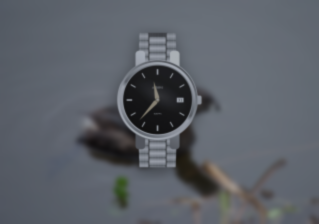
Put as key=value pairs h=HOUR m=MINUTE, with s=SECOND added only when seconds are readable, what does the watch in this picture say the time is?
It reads h=11 m=37
